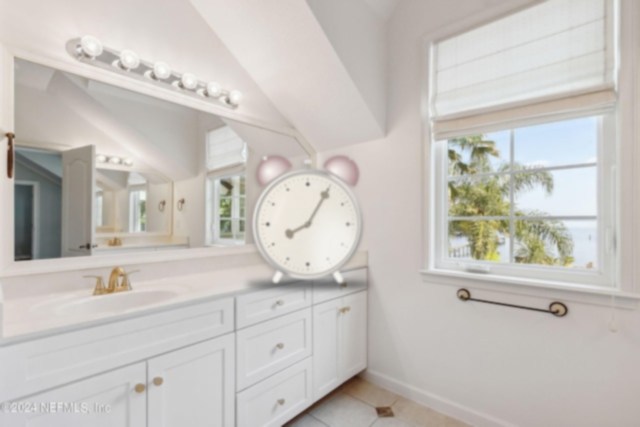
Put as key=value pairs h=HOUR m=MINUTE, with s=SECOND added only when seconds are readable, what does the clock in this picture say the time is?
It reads h=8 m=5
